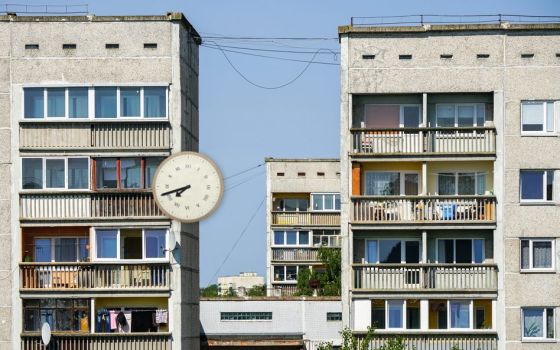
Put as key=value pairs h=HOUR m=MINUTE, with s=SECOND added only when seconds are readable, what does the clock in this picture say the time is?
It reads h=7 m=42
